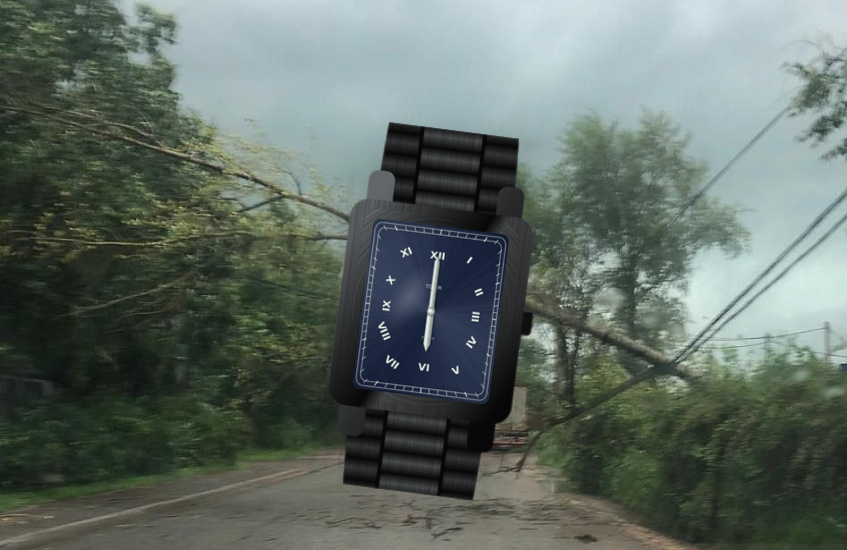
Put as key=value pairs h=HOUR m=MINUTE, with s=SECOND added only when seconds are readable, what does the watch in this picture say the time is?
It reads h=6 m=0
